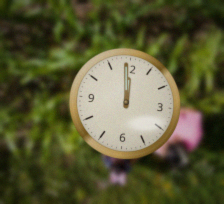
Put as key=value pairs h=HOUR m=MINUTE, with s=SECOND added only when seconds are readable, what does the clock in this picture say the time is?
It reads h=11 m=59
